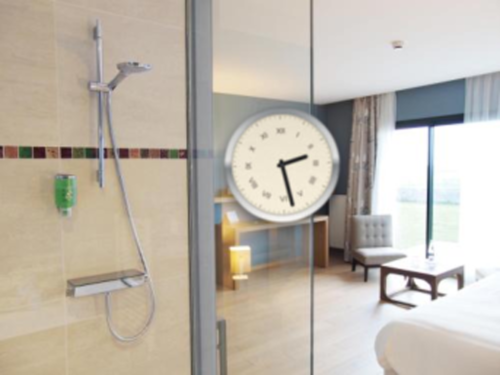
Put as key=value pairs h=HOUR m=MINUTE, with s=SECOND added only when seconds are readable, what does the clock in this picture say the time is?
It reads h=2 m=28
